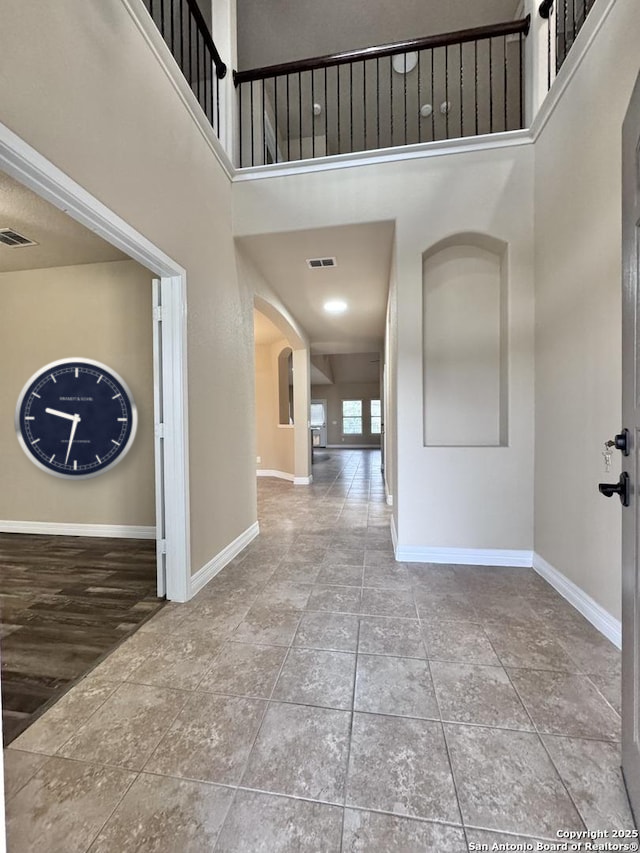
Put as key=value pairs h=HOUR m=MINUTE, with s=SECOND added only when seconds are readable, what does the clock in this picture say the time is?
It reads h=9 m=32
